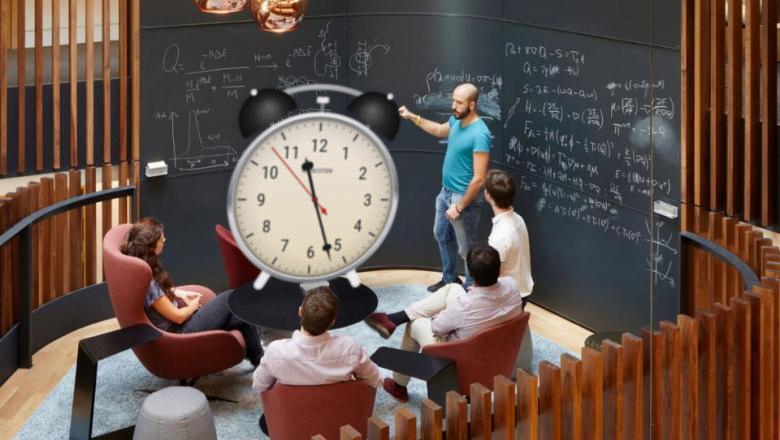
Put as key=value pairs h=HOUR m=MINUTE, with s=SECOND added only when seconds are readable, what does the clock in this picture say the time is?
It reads h=11 m=26 s=53
